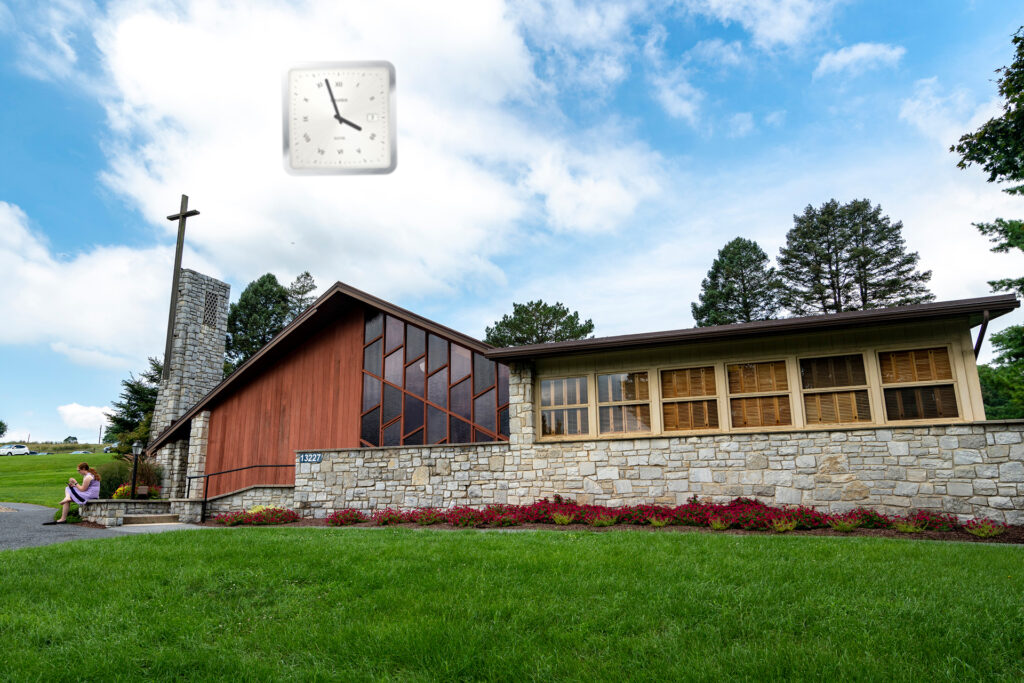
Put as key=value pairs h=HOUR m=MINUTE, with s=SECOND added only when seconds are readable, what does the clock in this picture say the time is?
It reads h=3 m=57
